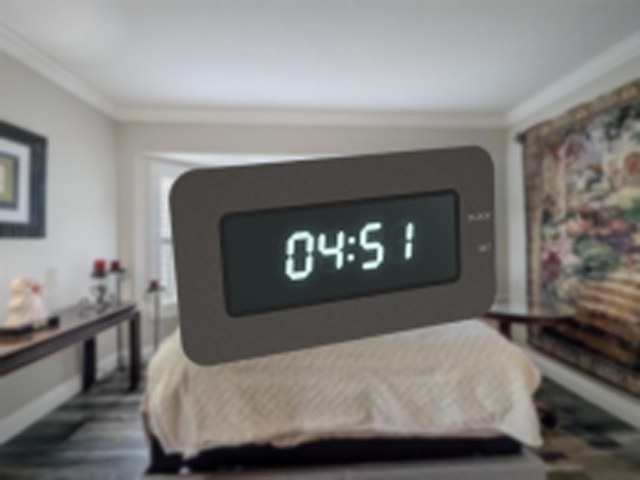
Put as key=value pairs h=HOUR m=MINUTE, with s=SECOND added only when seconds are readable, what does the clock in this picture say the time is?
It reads h=4 m=51
